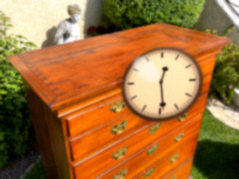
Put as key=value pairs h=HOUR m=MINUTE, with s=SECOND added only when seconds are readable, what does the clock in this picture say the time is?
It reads h=12 m=29
